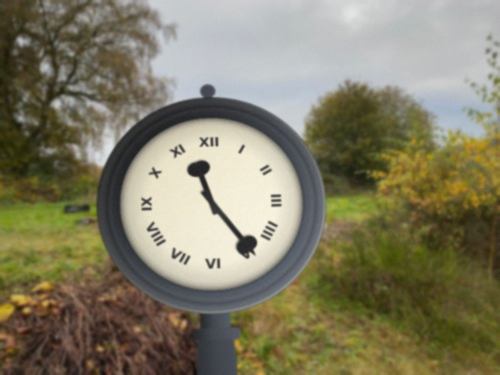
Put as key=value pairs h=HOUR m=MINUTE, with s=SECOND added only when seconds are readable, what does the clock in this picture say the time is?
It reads h=11 m=24
